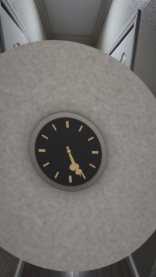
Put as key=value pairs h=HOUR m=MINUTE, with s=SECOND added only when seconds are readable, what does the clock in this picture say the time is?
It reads h=5 m=26
